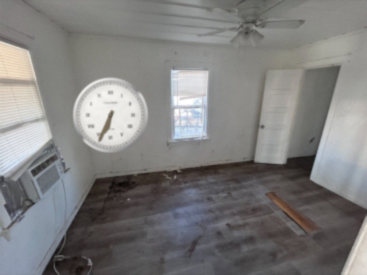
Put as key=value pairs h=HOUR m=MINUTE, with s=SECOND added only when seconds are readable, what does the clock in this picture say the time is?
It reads h=6 m=34
